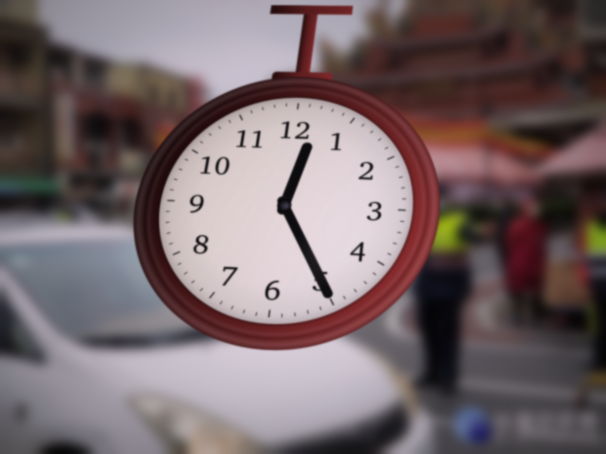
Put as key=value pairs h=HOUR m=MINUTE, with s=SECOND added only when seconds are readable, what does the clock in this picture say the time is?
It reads h=12 m=25
